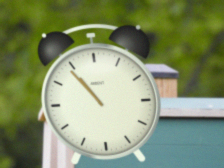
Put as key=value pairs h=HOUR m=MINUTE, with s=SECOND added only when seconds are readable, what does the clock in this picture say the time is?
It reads h=10 m=54
